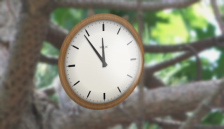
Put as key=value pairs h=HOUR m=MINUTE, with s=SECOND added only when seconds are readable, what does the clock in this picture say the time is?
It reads h=11 m=54
